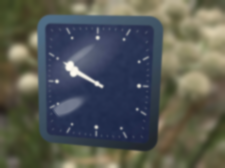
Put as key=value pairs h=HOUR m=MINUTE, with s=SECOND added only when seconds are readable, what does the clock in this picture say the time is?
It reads h=9 m=50
